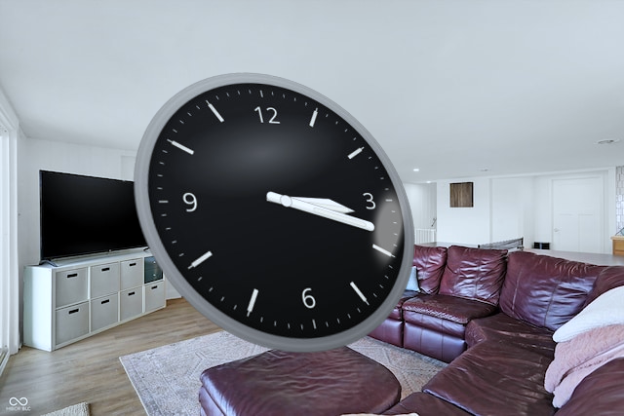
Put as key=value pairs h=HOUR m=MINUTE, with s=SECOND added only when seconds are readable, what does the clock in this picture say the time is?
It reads h=3 m=18
